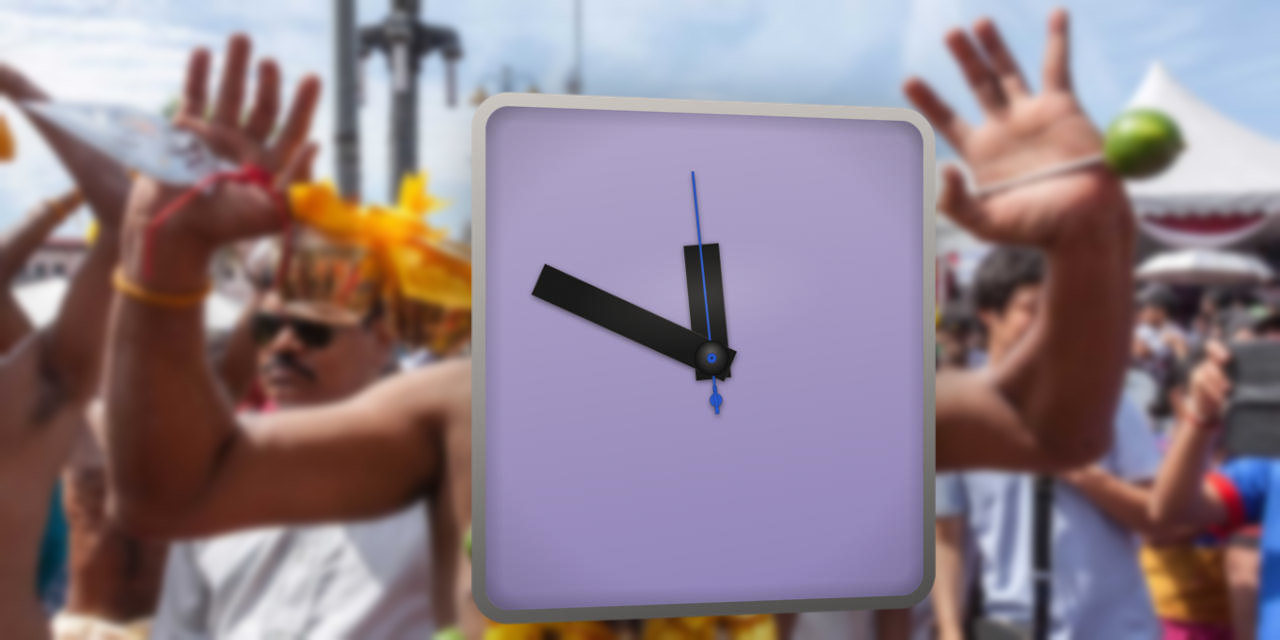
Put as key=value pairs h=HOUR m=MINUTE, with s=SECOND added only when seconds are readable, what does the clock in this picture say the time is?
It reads h=11 m=48 s=59
